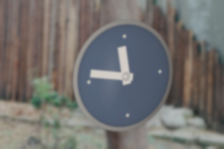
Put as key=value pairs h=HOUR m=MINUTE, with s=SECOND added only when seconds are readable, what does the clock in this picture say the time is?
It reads h=11 m=47
